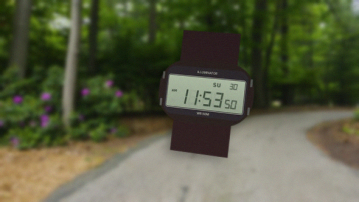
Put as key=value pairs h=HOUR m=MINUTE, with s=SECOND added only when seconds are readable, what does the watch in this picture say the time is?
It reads h=11 m=53 s=50
